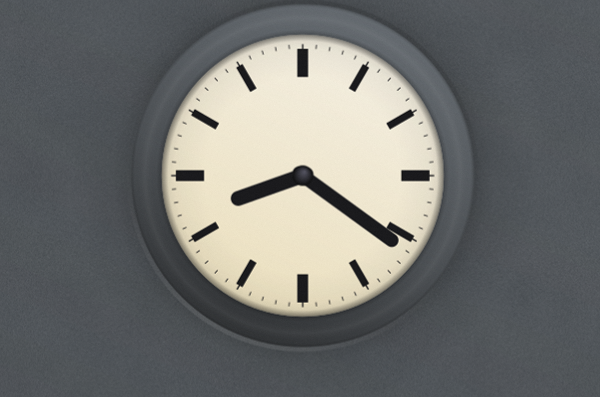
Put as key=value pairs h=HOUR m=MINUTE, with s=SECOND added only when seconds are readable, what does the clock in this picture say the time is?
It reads h=8 m=21
